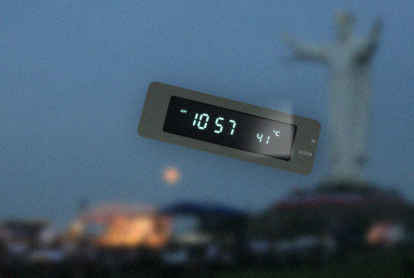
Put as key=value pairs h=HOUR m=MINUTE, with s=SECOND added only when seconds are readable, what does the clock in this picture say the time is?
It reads h=10 m=57
